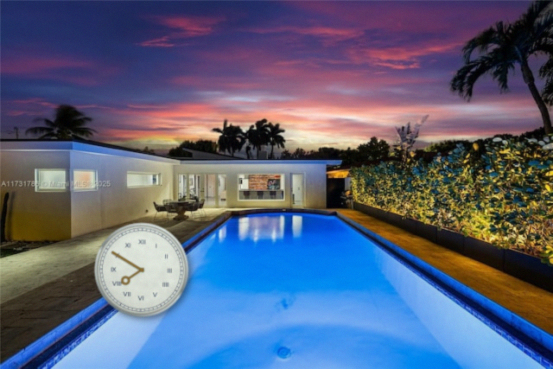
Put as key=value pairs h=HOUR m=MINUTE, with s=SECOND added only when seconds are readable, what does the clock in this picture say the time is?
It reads h=7 m=50
